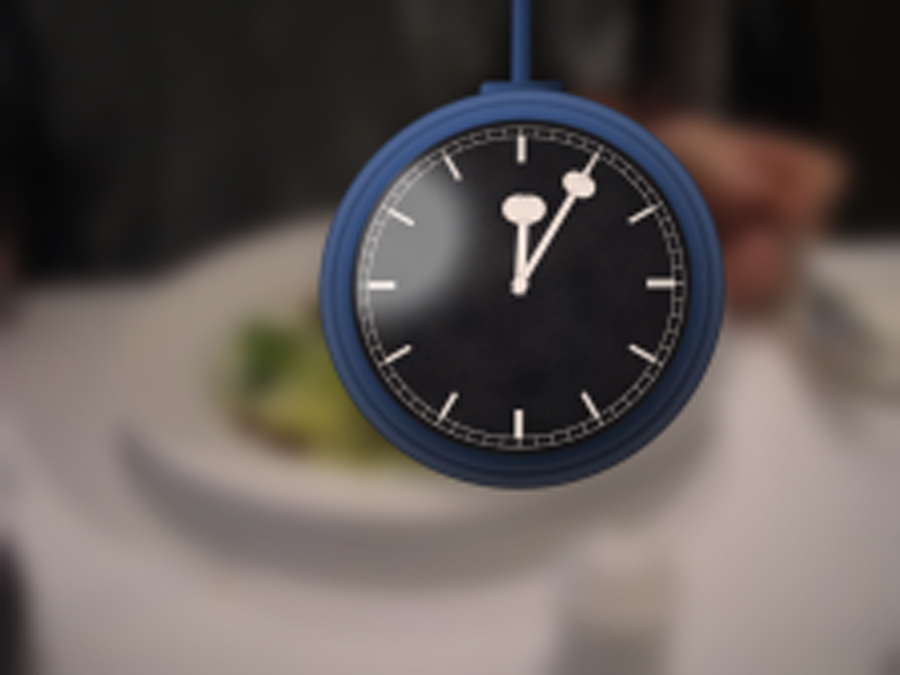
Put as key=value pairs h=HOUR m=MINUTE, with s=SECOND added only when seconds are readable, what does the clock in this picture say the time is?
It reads h=12 m=5
